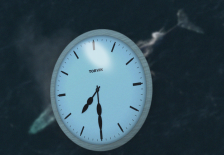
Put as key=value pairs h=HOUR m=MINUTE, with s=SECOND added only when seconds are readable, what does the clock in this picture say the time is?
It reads h=7 m=30
